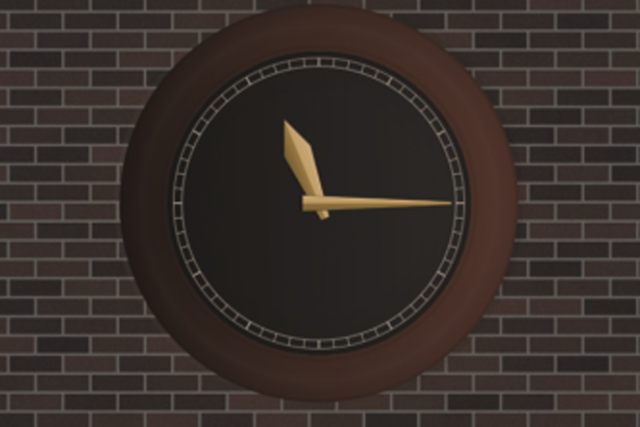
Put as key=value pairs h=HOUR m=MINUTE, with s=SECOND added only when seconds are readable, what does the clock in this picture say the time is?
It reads h=11 m=15
